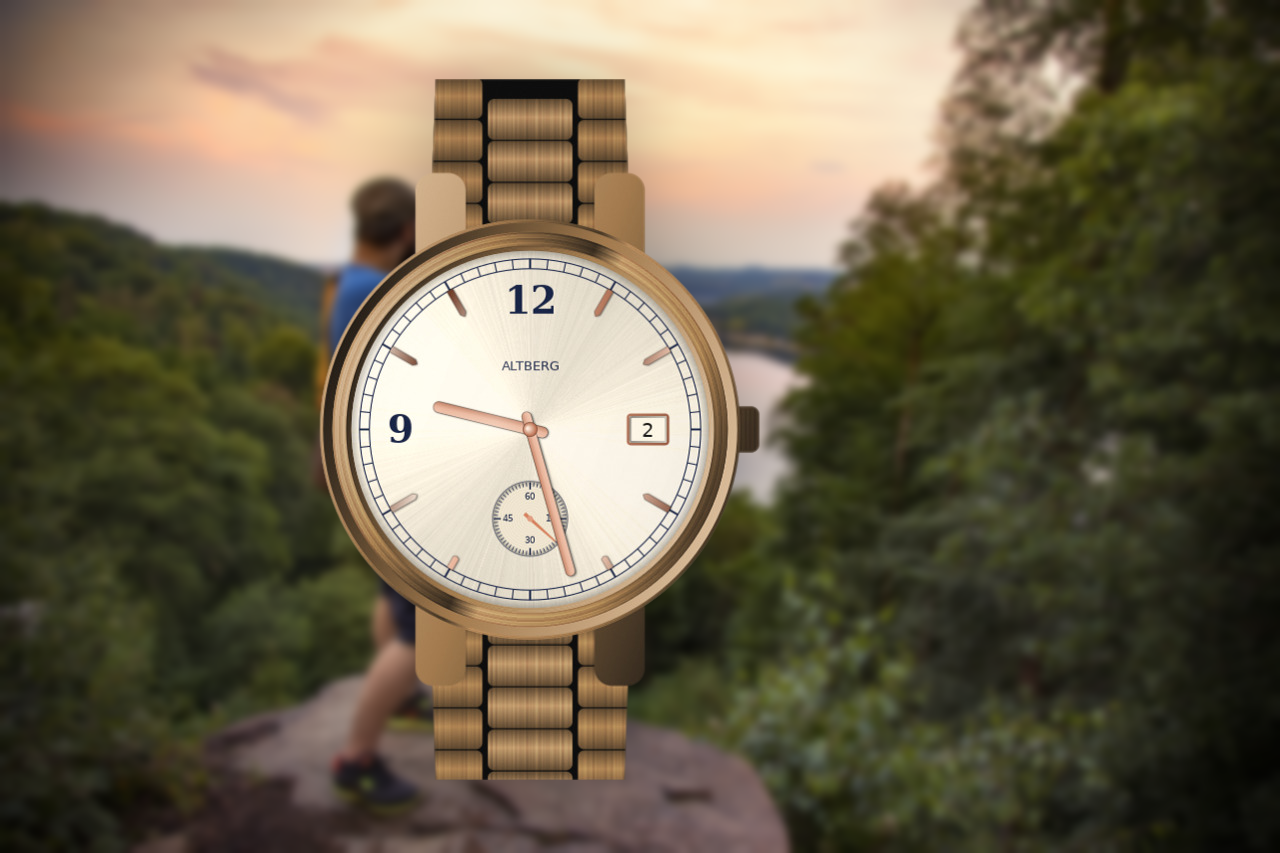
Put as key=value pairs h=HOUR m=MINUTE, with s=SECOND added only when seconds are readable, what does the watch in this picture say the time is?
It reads h=9 m=27 s=22
